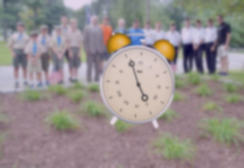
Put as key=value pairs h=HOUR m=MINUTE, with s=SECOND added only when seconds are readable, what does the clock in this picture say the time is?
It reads h=4 m=56
